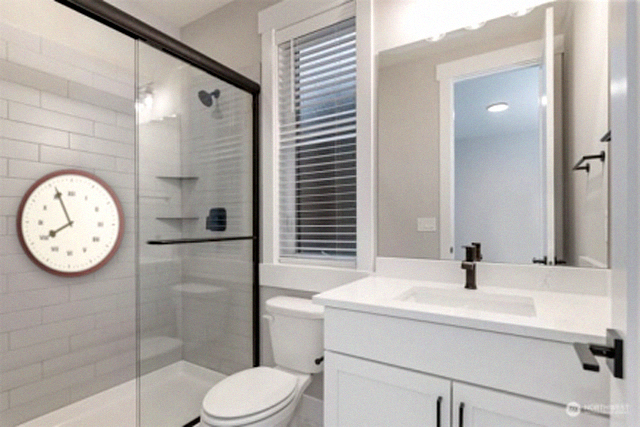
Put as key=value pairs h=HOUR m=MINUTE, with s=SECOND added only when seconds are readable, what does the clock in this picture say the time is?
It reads h=7 m=56
